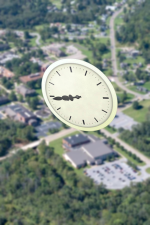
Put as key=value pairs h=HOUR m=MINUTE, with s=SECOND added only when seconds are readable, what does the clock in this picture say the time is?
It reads h=8 m=44
